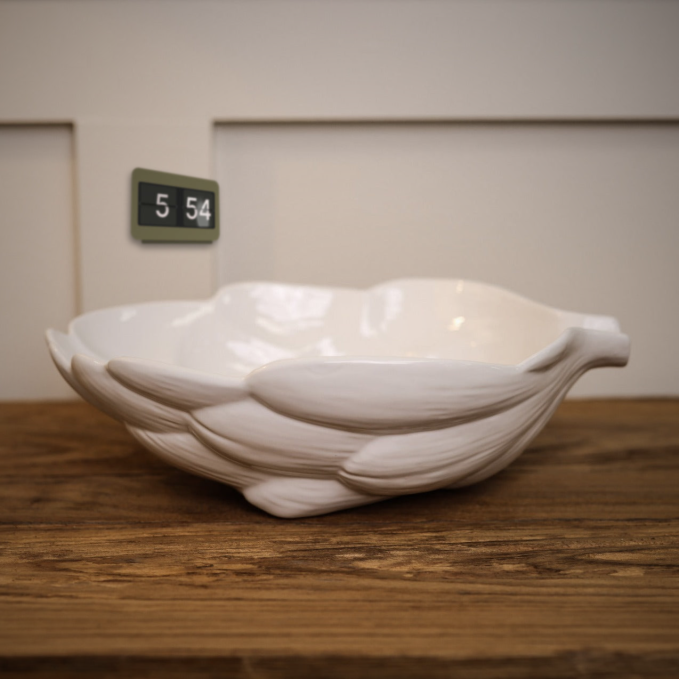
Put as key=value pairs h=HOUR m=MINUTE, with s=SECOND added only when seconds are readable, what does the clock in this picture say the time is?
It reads h=5 m=54
